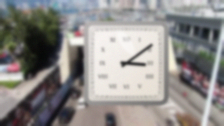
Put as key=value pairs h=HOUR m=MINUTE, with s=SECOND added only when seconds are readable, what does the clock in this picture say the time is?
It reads h=3 m=9
